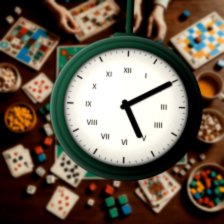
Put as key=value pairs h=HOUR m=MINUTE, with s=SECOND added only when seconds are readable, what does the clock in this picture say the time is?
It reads h=5 m=10
